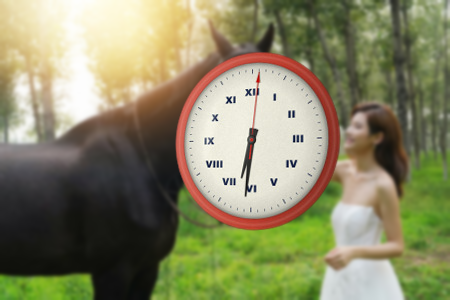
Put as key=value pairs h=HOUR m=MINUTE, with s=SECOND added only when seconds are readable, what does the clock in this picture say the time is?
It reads h=6 m=31 s=1
